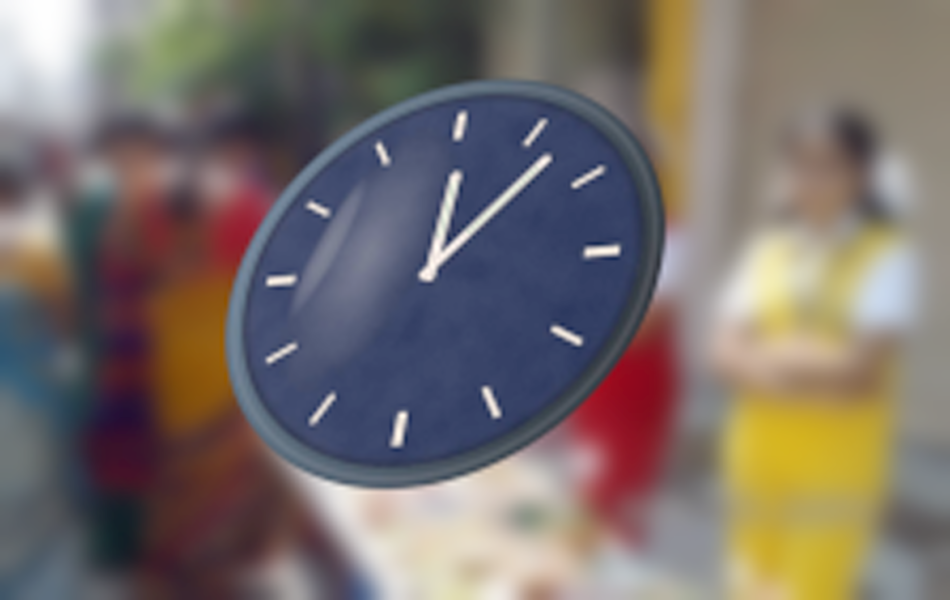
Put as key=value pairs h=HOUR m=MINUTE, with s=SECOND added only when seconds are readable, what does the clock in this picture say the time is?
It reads h=12 m=7
